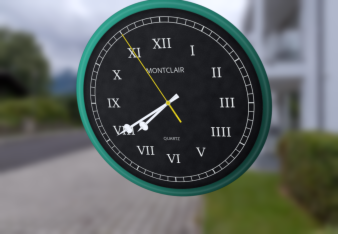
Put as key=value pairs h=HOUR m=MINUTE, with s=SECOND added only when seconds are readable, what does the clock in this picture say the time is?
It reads h=7 m=39 s=55
